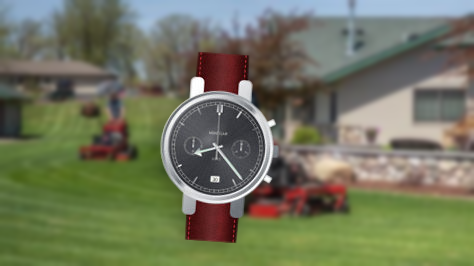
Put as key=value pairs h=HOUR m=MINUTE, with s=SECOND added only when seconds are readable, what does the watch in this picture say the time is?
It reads h=8 m=23
